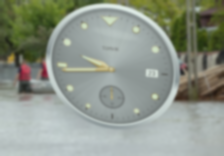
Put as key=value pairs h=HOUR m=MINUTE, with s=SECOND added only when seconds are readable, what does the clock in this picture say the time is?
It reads h=9 m=44
